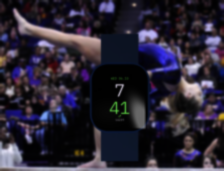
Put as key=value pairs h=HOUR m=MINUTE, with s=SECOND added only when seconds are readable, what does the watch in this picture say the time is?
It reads h=7 m=41
